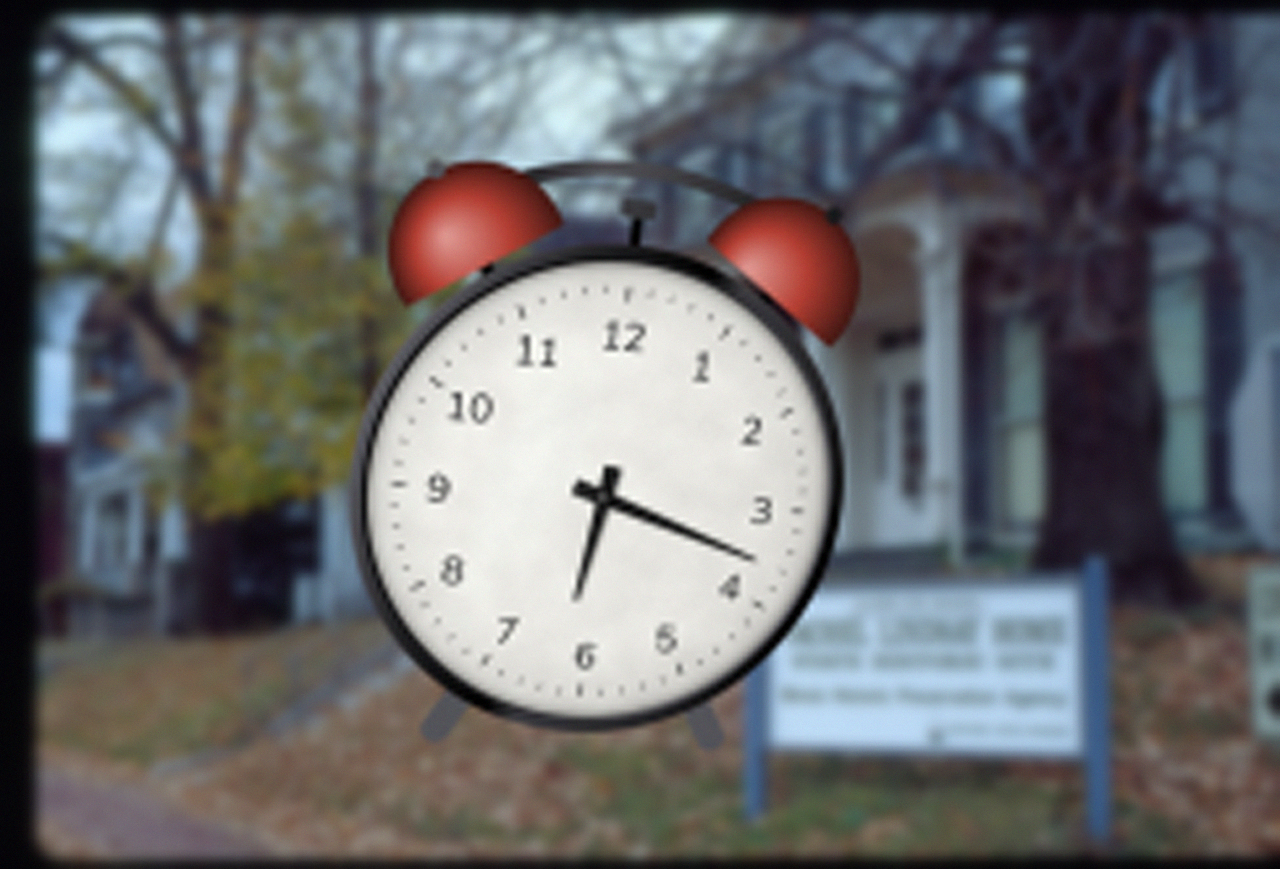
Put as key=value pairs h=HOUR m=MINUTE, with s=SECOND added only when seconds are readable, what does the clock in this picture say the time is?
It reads h=6 m=18
